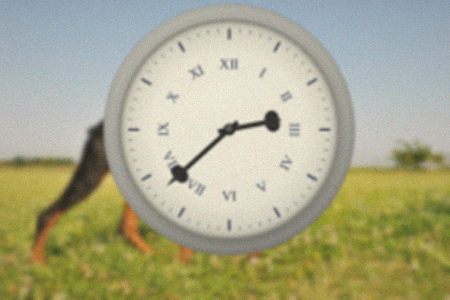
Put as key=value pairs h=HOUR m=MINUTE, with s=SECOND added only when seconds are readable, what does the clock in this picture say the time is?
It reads h=2 m=38
